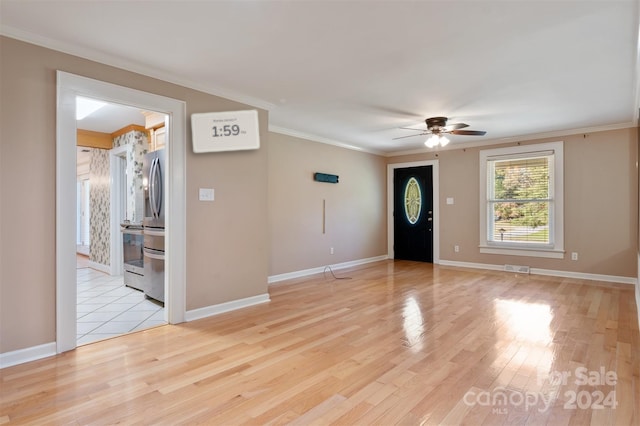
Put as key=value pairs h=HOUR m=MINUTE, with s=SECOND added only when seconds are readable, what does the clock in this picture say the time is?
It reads h=1 m=59
